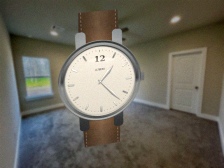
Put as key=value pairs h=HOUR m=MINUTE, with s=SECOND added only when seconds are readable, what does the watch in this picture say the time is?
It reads h=1 m=23
